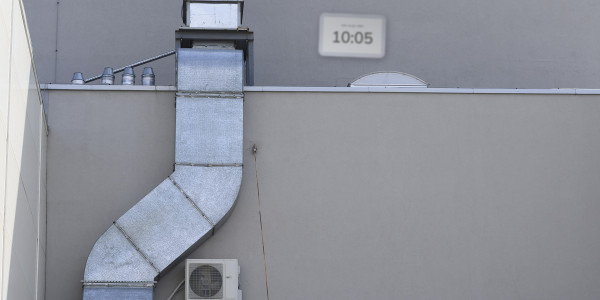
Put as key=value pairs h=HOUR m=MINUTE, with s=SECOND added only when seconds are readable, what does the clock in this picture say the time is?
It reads h=10 m=5
